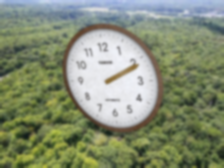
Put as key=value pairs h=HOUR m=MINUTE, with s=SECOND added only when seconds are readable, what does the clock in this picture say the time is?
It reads h=2 m=11
